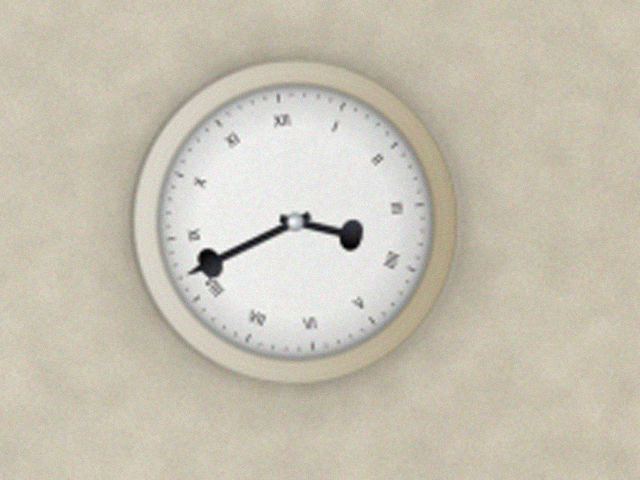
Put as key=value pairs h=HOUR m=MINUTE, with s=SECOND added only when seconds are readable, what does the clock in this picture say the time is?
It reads h=3 m=42
